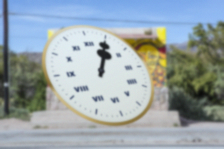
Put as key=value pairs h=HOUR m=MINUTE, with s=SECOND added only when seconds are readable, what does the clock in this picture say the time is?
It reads h=1 m=5
